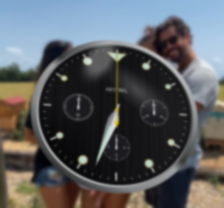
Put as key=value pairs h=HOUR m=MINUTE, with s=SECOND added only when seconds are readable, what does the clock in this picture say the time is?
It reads h=6 m=33
